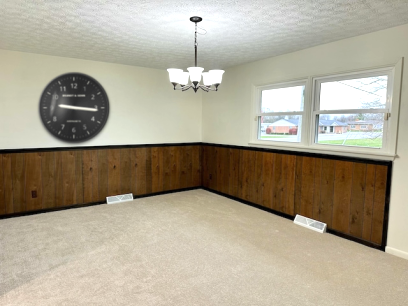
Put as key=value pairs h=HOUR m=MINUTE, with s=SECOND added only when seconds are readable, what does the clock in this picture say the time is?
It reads h=9 m=16
